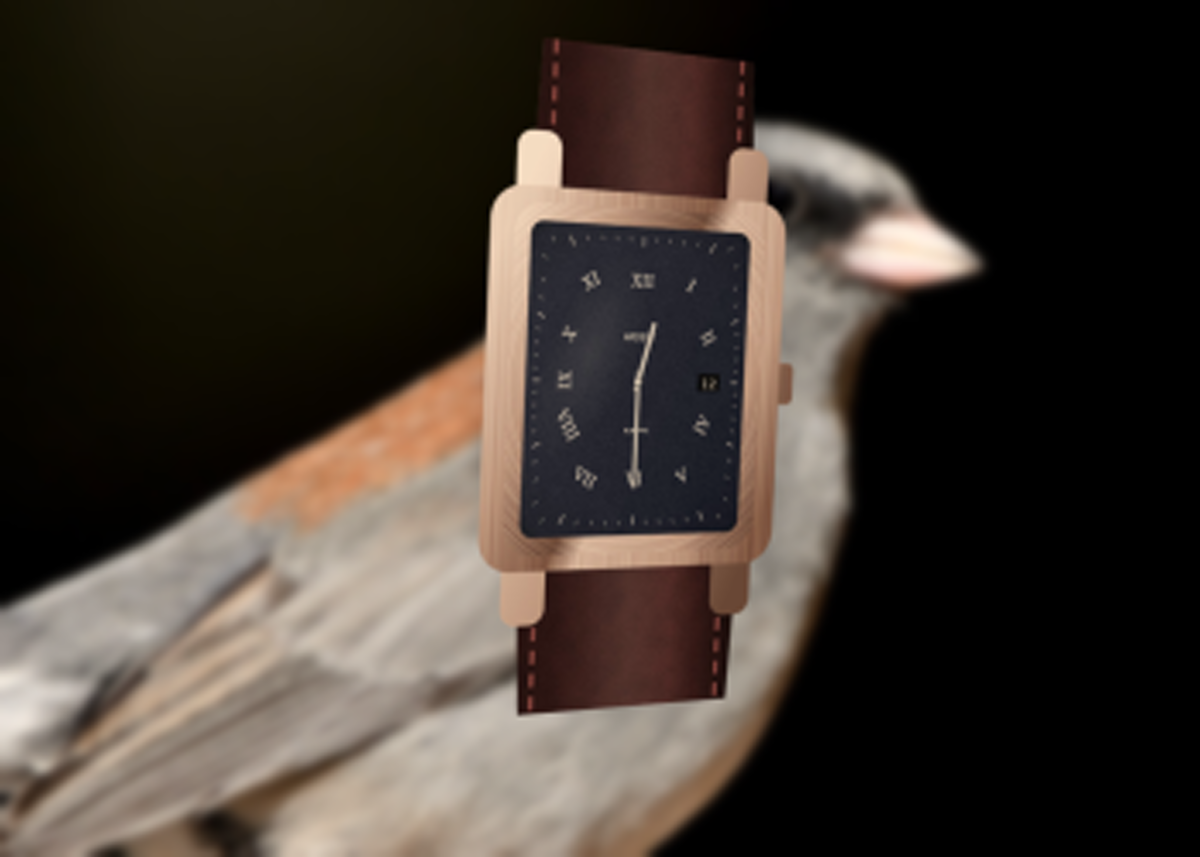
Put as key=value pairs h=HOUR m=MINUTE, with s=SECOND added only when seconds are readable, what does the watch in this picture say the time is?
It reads h=12 m=30
